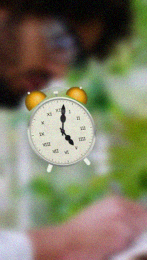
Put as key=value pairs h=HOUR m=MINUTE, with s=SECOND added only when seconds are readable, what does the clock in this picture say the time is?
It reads h=5 m=2
